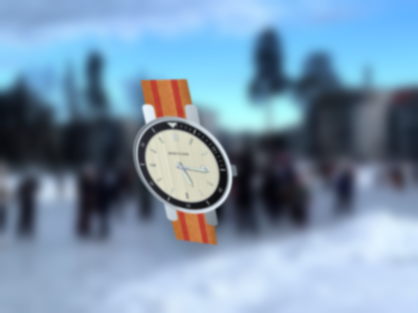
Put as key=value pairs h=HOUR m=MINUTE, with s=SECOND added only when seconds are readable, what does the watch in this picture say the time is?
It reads h=5 m=16
